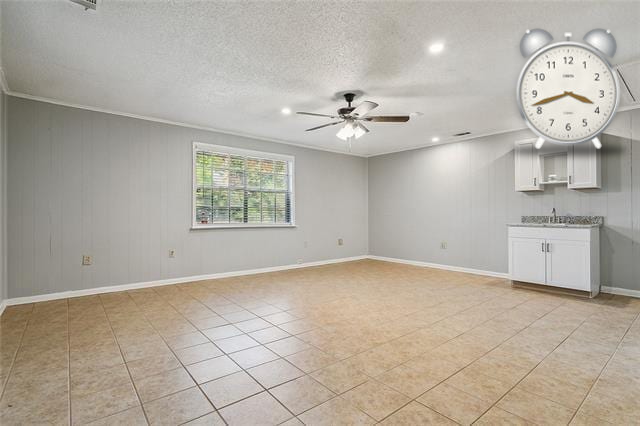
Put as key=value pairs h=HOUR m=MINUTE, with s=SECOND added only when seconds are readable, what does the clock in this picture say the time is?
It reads h=3 m=42
